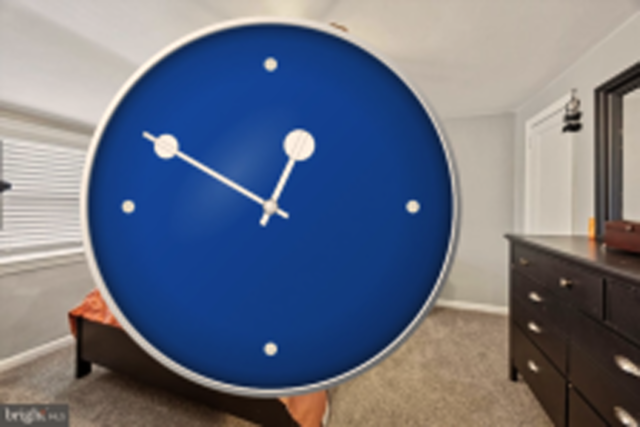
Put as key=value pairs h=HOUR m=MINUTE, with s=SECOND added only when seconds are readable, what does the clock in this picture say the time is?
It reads h=12 m=50
